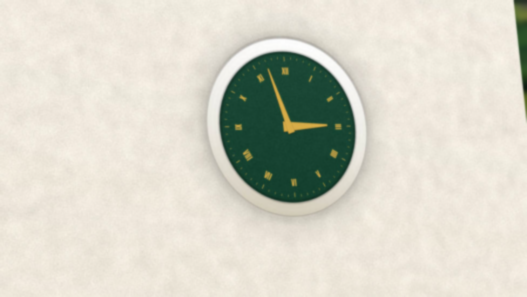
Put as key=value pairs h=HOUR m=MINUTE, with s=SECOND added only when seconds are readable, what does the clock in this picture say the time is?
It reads h=2 m=57
